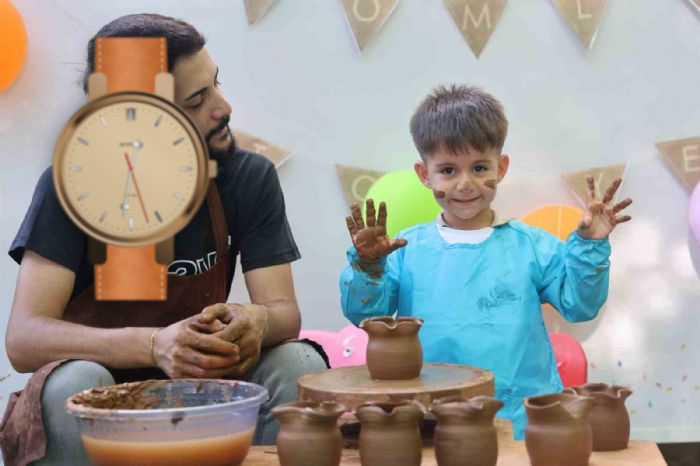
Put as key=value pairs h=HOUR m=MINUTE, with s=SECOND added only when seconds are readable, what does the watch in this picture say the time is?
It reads h=12 m=31 s=27
